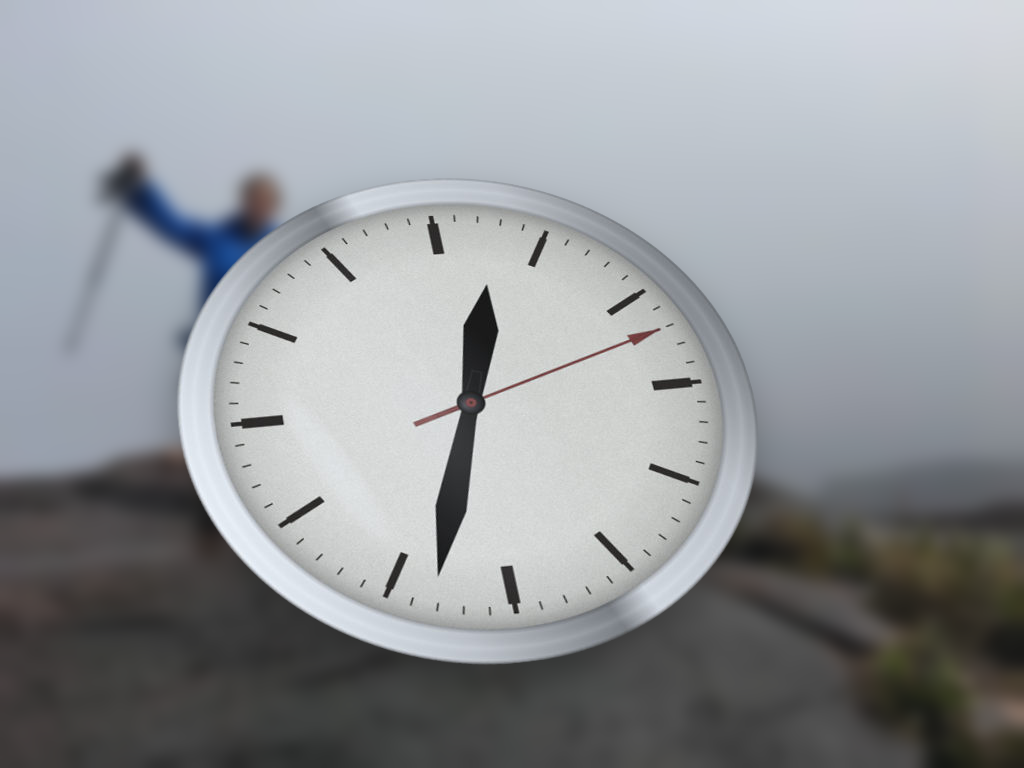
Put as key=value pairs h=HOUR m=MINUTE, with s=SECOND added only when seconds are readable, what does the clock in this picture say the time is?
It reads h=12 m=33 s=12
